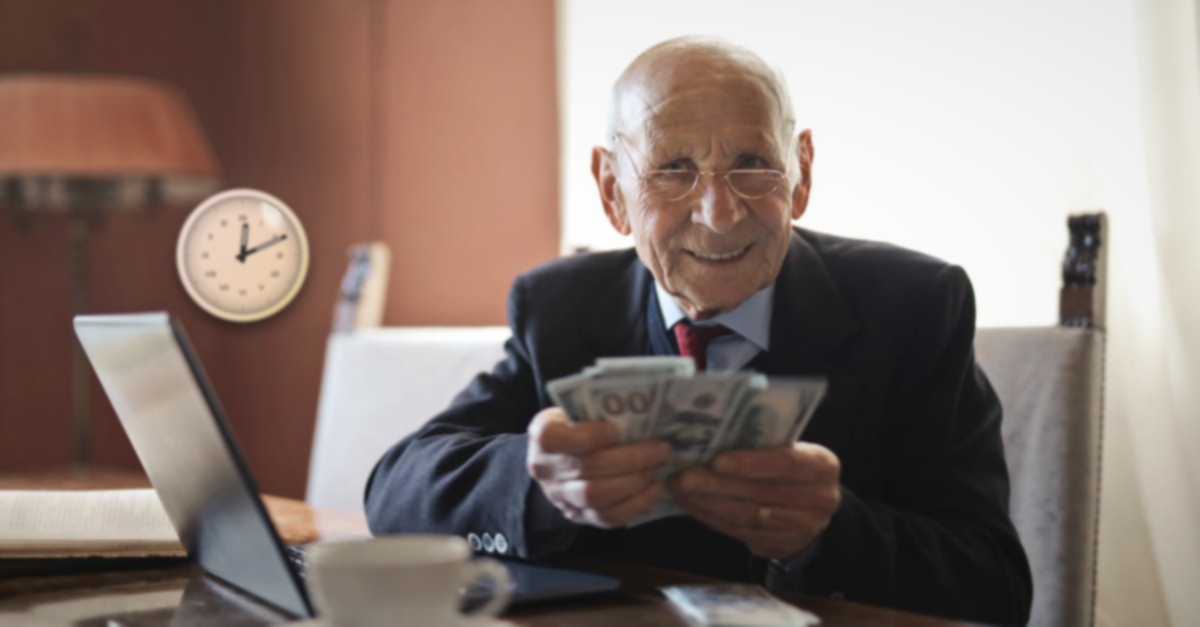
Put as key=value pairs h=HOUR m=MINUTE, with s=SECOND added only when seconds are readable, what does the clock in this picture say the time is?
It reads h=12 m=11
